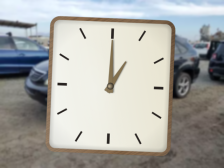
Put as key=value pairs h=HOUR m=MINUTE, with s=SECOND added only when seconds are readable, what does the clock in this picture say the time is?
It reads h=1 m=0
